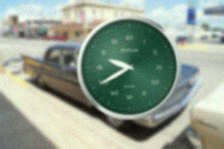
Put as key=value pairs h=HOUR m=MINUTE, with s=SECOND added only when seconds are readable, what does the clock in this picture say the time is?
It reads h=9 m=40
